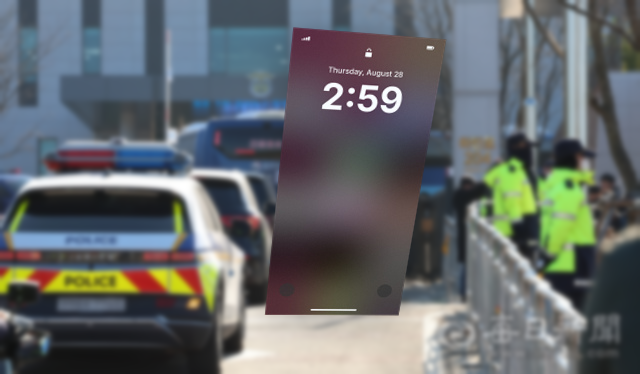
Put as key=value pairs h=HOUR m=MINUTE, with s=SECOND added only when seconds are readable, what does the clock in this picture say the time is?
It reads h=2 m=59
